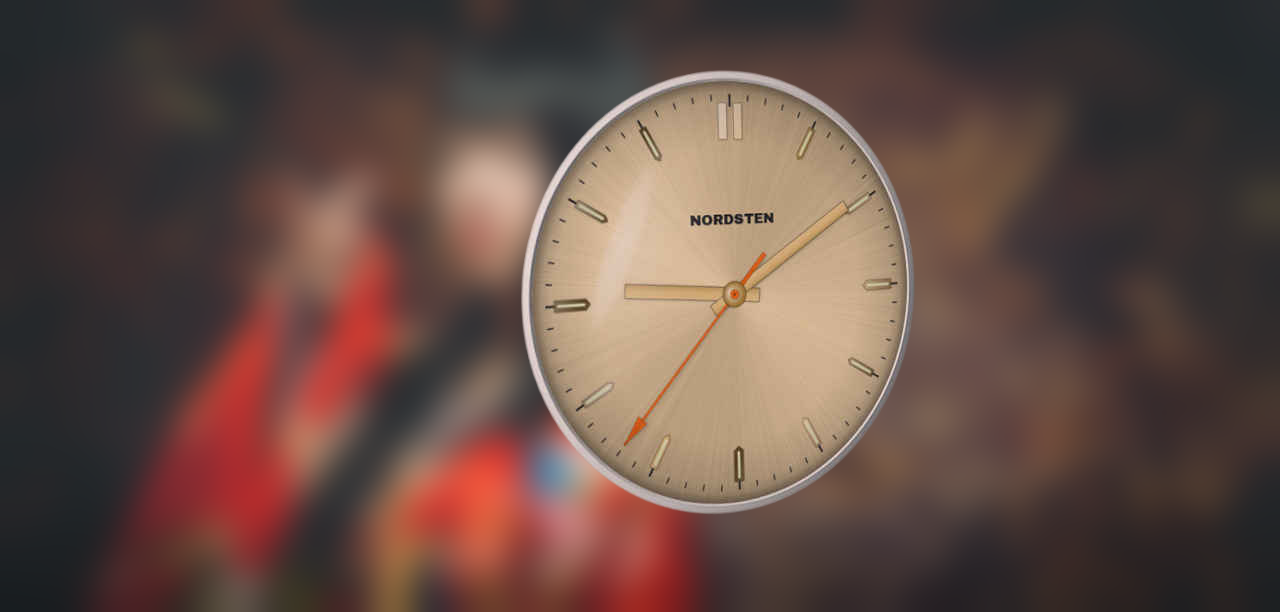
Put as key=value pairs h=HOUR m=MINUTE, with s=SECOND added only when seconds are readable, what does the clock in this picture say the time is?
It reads h=9 m=9 s=37
